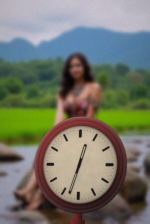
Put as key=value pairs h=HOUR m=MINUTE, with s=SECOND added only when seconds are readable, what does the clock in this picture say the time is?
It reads h=12 m=33
